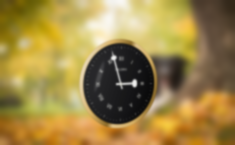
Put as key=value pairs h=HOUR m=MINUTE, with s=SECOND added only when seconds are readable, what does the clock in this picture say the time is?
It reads h=2 m=57
